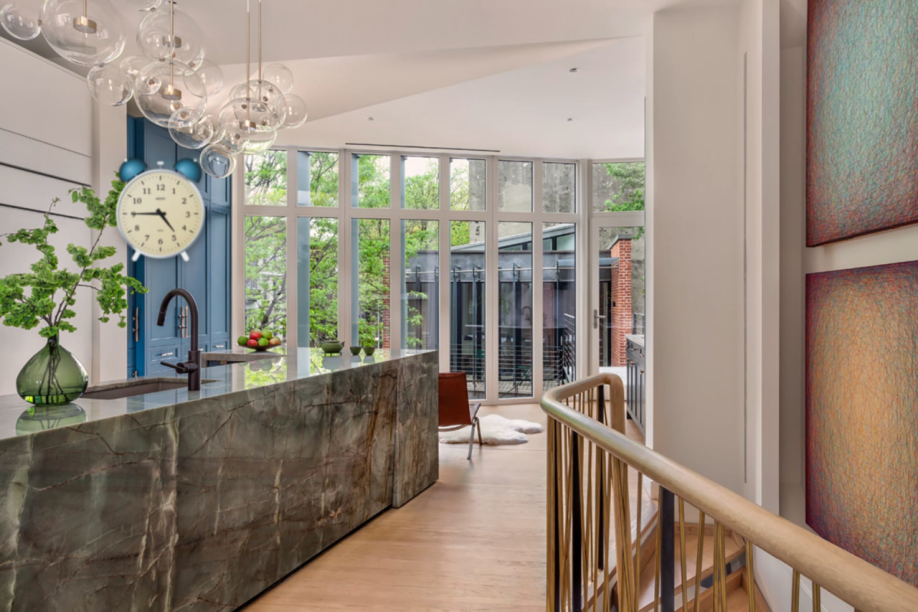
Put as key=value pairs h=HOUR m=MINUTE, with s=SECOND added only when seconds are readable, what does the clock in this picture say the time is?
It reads h=4 m=45
